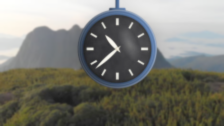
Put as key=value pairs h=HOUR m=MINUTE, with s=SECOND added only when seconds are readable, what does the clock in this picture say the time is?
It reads h=10 m=38
